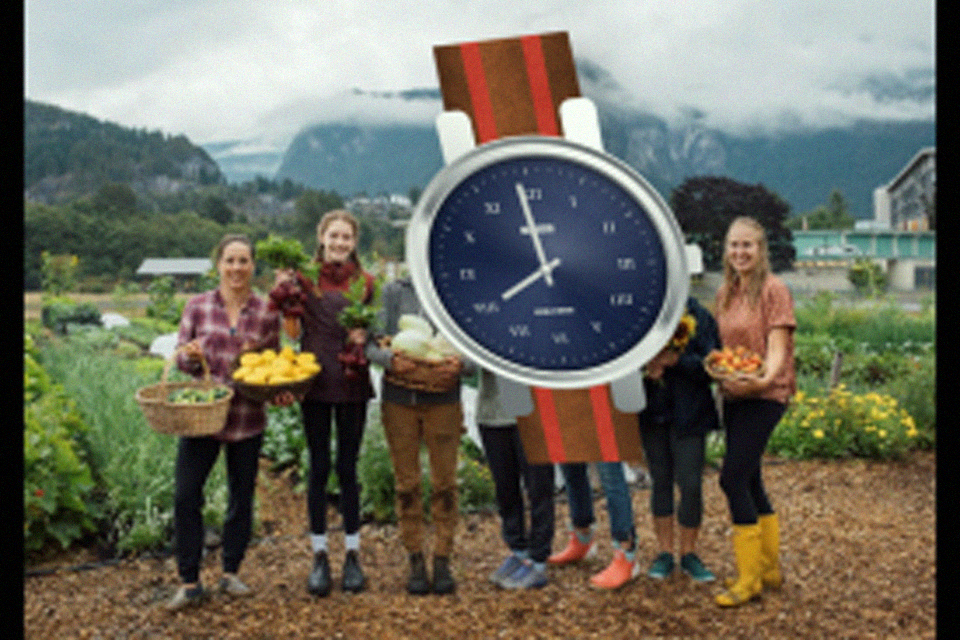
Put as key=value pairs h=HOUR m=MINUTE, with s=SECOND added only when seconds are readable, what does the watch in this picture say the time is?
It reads h=7 m=59
